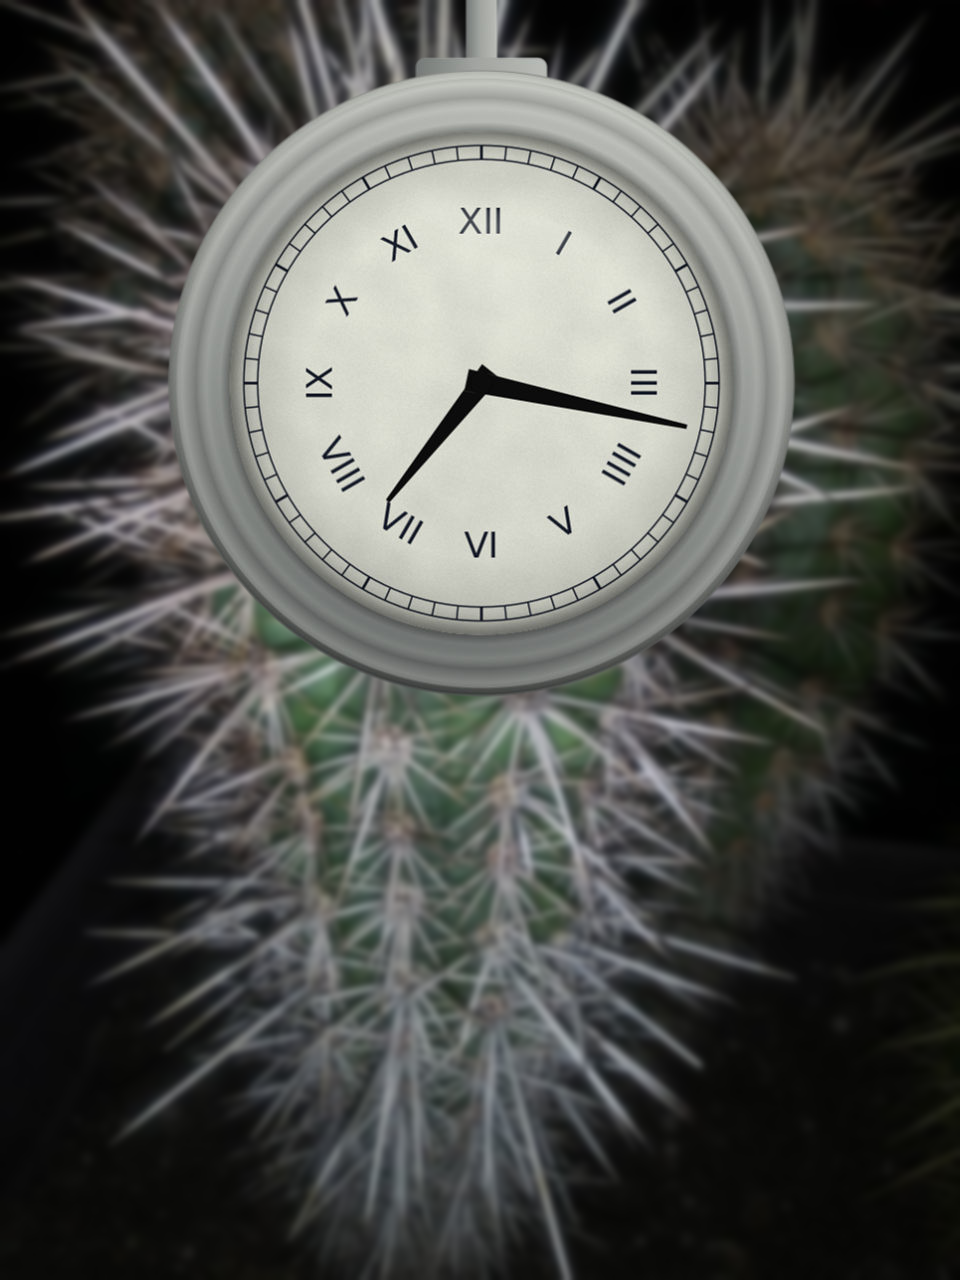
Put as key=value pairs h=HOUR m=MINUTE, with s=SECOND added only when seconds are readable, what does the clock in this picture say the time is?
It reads h=7 m=17
